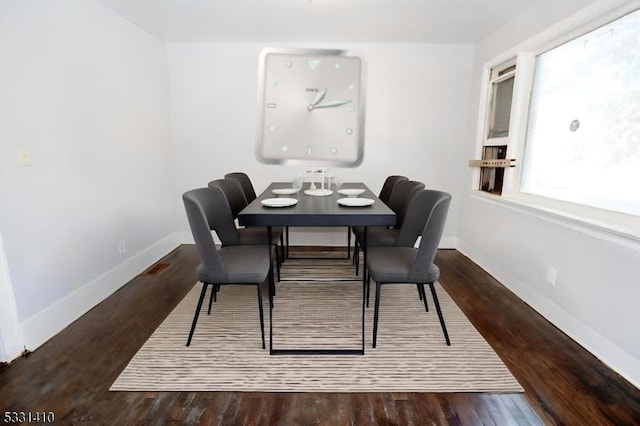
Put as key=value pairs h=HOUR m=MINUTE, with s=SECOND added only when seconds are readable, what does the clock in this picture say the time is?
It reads h=1 m=13
